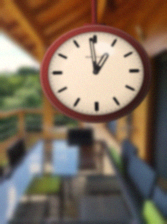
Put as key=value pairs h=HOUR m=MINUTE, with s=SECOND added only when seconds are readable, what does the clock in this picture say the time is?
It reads h=12 m=59
